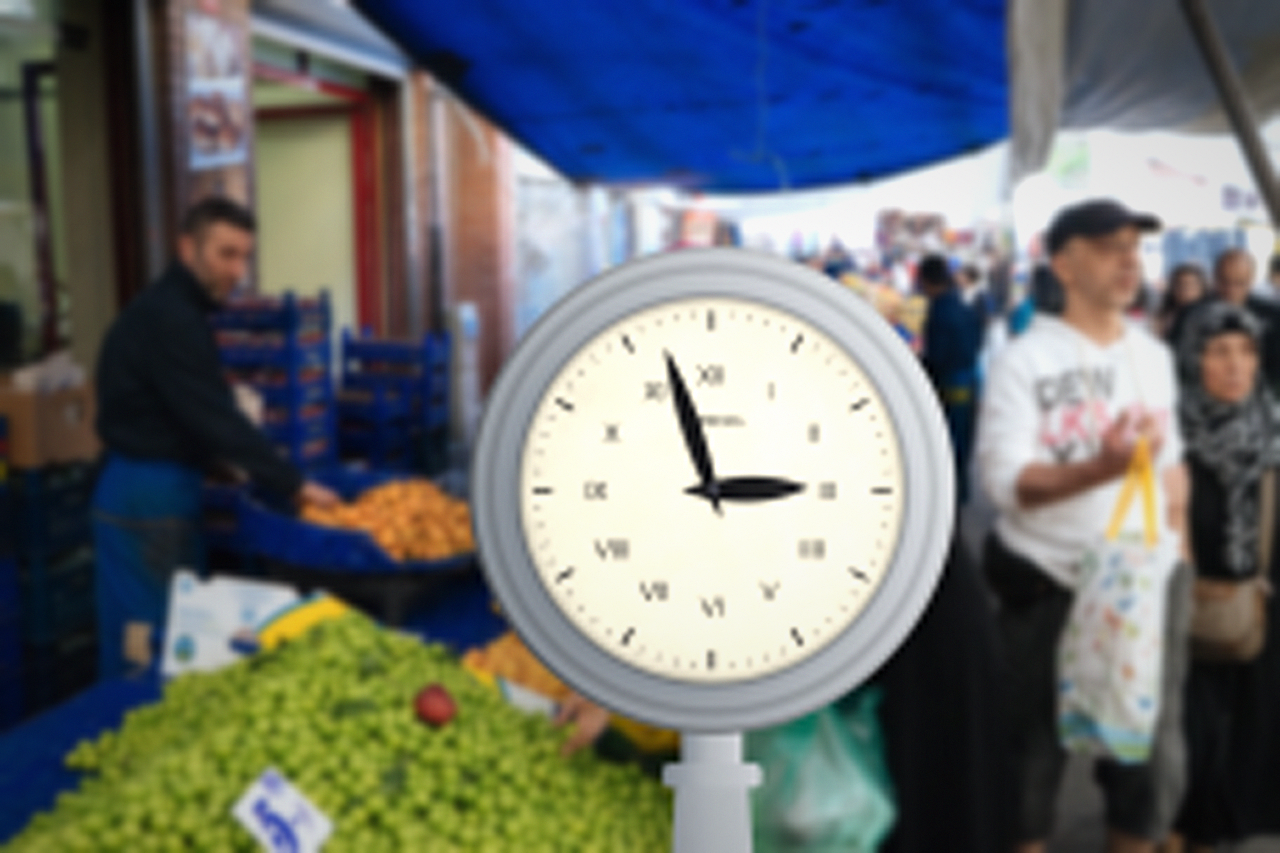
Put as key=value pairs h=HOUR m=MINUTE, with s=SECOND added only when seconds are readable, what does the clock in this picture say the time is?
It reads h=2 m=57
